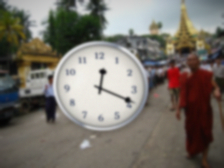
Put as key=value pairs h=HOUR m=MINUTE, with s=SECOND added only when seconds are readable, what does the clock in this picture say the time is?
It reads h=12 m=19
